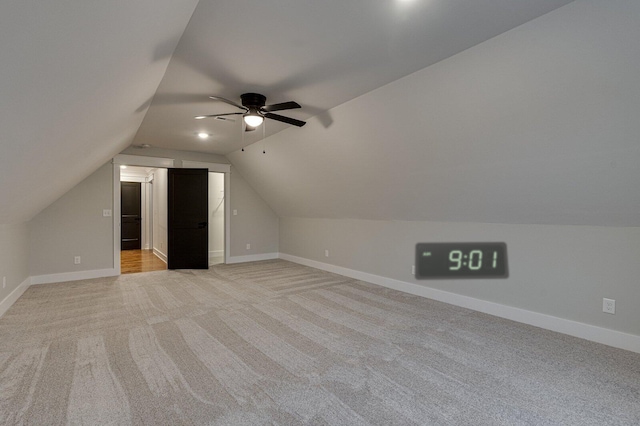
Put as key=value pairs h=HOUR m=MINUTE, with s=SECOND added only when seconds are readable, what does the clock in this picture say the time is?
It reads h=9 m=1
